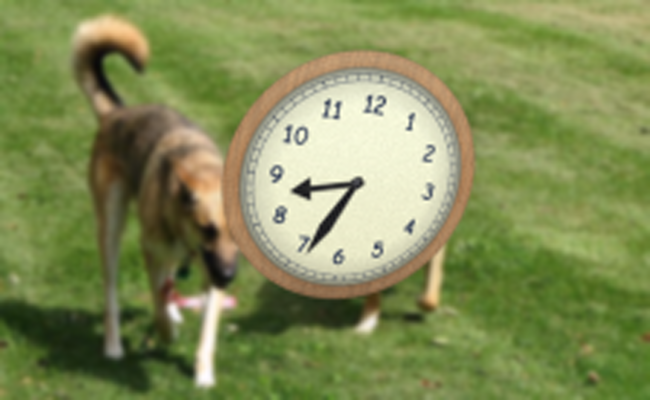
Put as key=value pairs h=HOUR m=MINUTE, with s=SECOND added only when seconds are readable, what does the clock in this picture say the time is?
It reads h=8 m=34
